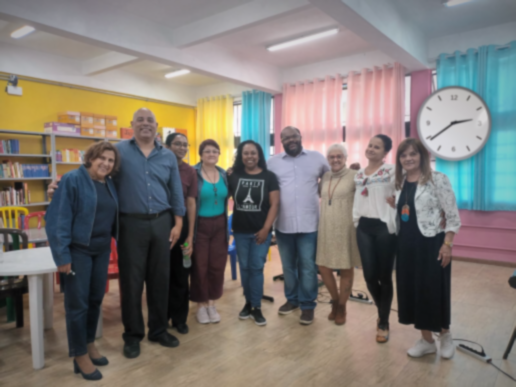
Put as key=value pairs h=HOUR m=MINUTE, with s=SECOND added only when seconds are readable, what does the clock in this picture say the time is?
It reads h=2 m=39
